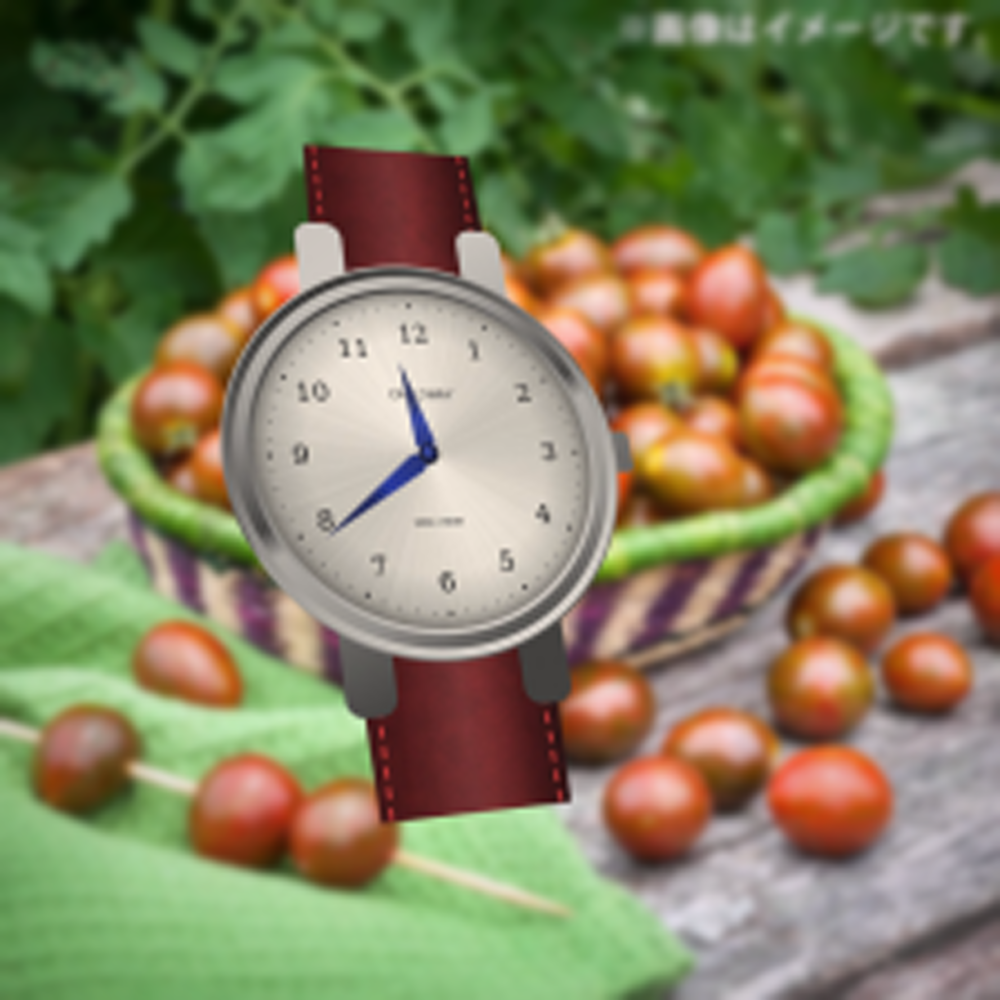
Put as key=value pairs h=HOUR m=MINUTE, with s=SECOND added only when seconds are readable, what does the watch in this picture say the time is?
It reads h=11 m=39
